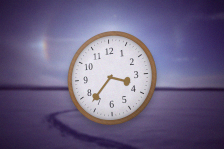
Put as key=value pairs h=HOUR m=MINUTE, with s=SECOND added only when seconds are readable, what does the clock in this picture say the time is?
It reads h=3 m=37
